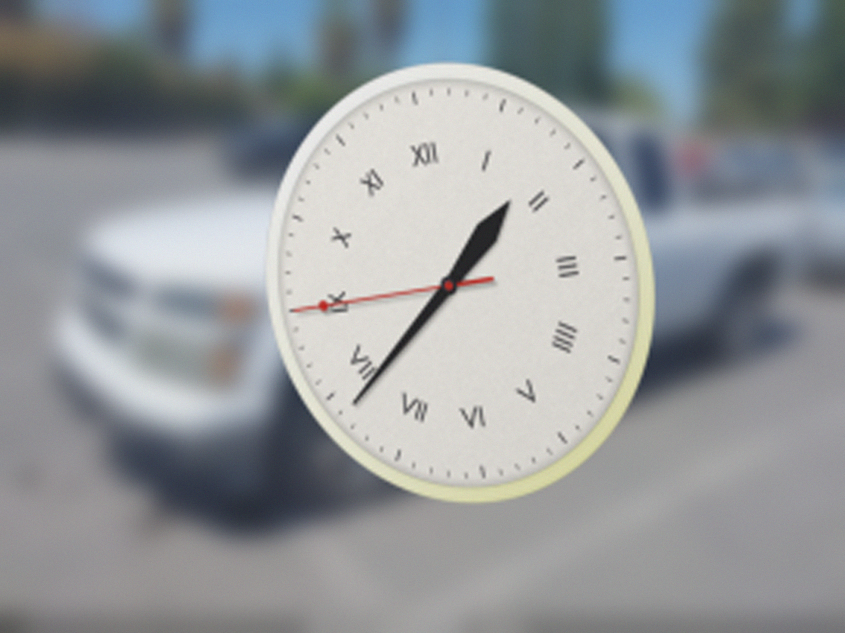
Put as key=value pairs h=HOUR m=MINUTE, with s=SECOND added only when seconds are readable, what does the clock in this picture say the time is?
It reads h=1 m=38 s=45
